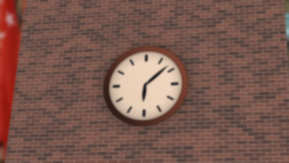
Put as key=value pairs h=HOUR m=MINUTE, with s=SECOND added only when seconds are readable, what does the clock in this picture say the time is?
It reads h=6 m=8
